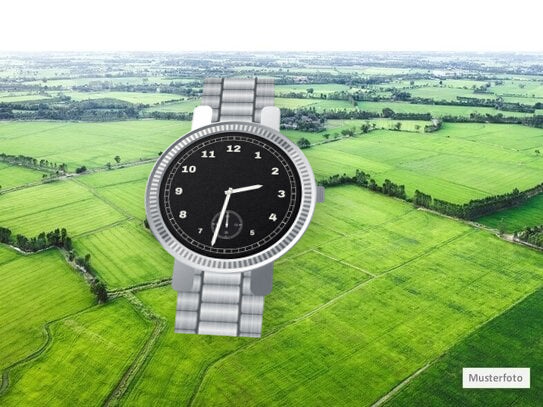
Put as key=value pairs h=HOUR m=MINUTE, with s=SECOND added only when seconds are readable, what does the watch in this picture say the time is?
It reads h=2 m=32
